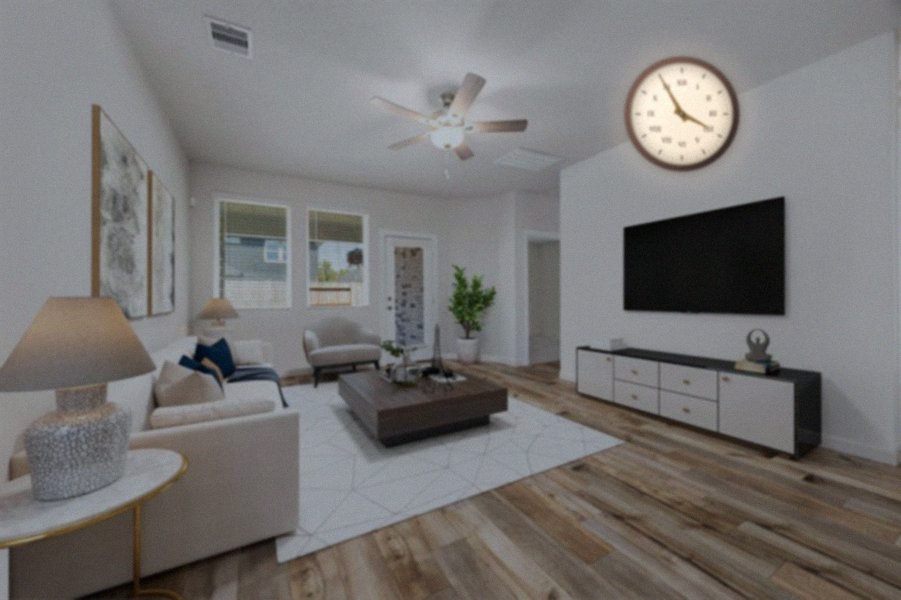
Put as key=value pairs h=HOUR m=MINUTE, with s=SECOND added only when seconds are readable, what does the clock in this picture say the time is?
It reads h=3 m=55
